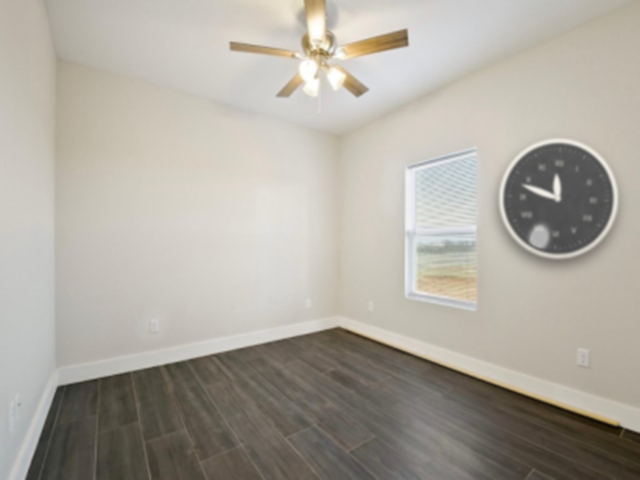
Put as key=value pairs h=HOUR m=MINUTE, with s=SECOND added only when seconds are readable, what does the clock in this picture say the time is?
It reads h=11 m=48
